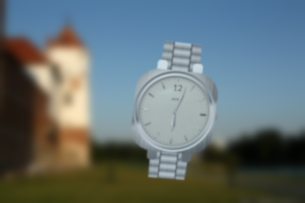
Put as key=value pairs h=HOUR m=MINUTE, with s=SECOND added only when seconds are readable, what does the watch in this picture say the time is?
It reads h=6 m=3
